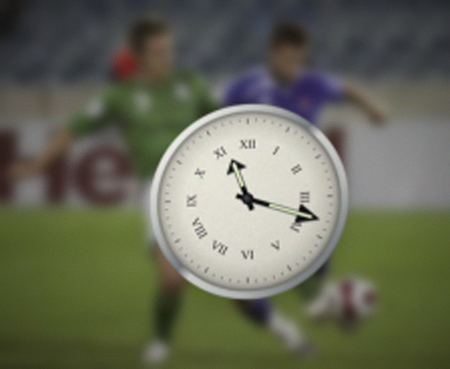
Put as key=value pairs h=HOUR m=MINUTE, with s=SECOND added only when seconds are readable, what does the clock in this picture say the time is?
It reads h=11 m=18
